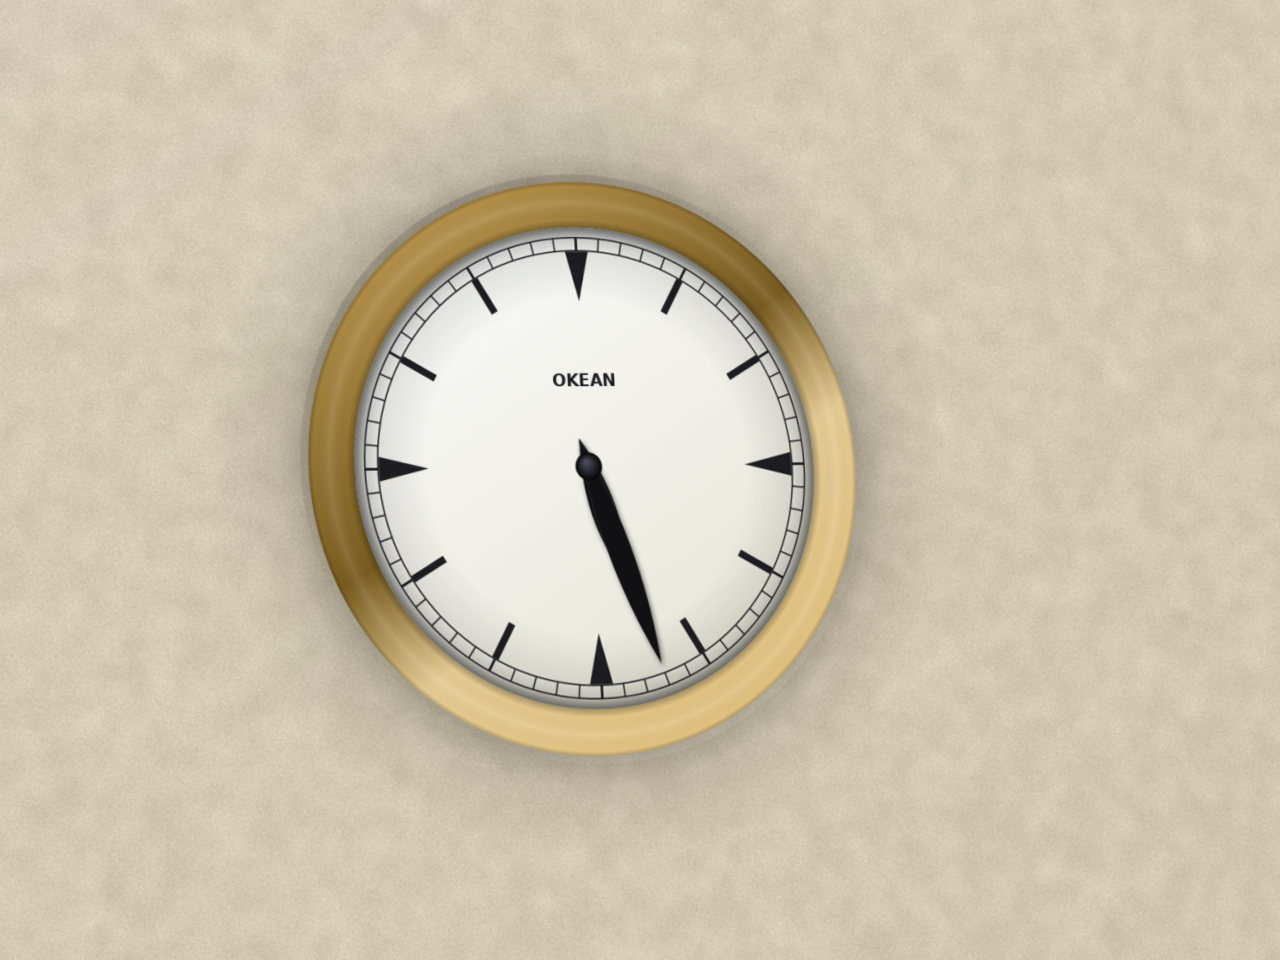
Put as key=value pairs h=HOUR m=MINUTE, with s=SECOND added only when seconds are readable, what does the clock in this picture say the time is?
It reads h=5 m=27
